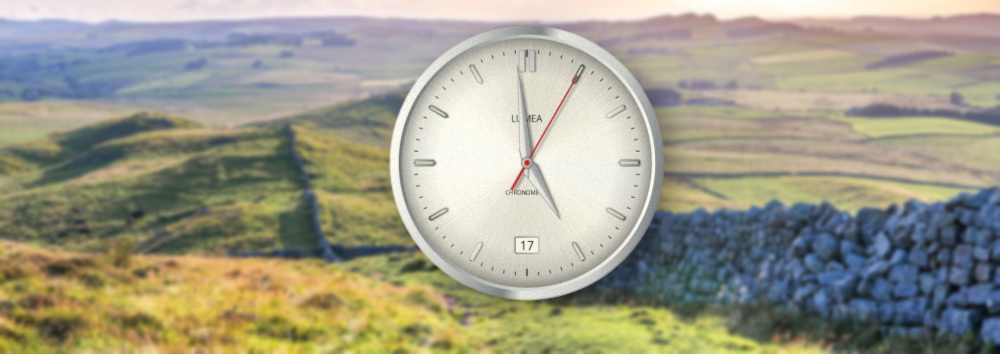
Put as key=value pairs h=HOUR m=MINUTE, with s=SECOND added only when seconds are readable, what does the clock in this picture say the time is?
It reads h=4 m=59 s=5
